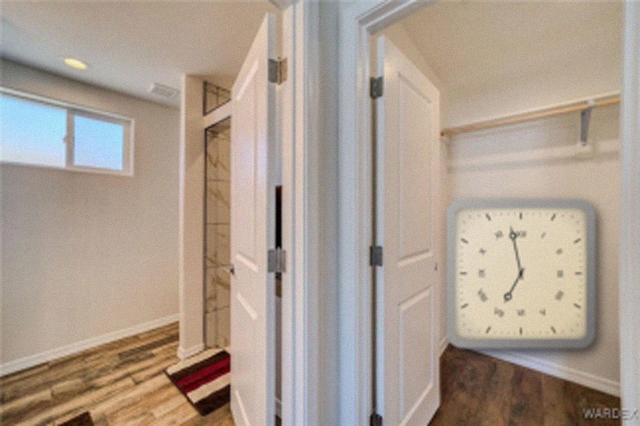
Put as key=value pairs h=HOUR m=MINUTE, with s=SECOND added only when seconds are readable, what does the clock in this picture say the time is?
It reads h=6 m=58
